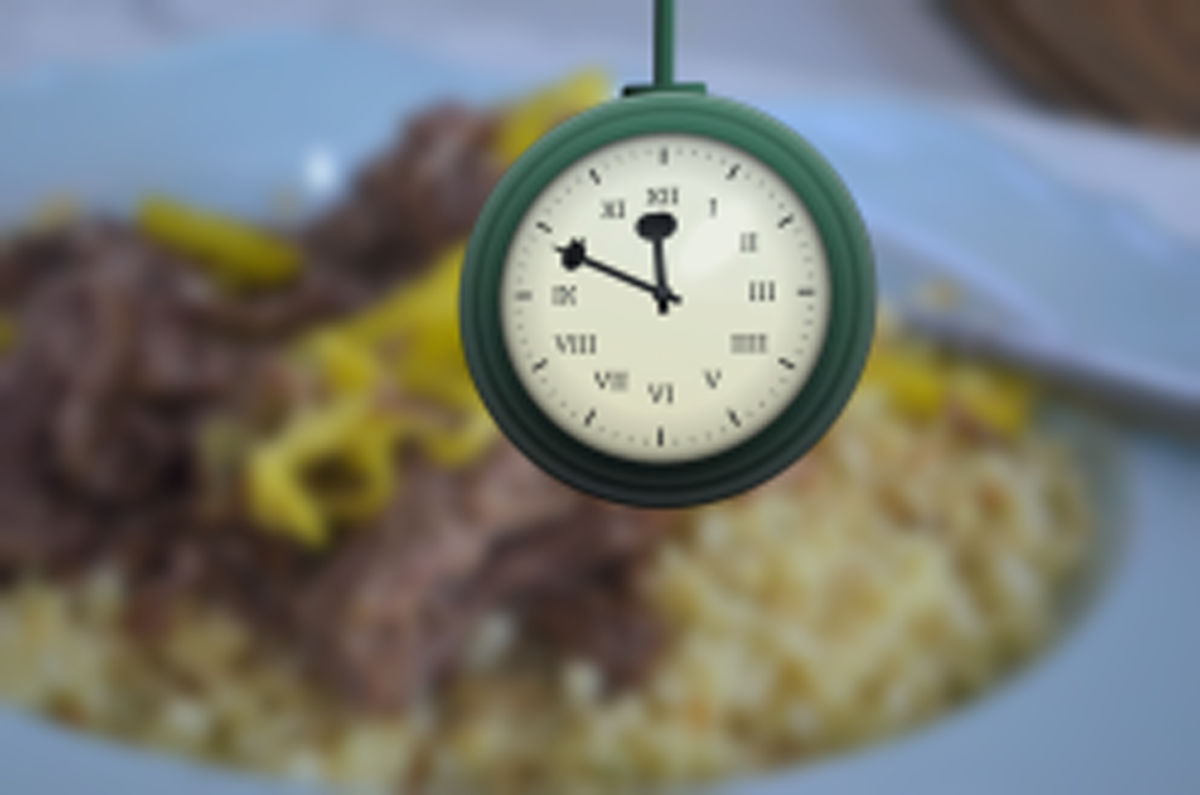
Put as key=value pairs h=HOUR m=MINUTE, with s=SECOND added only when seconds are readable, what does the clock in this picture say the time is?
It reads h=11 m=49
